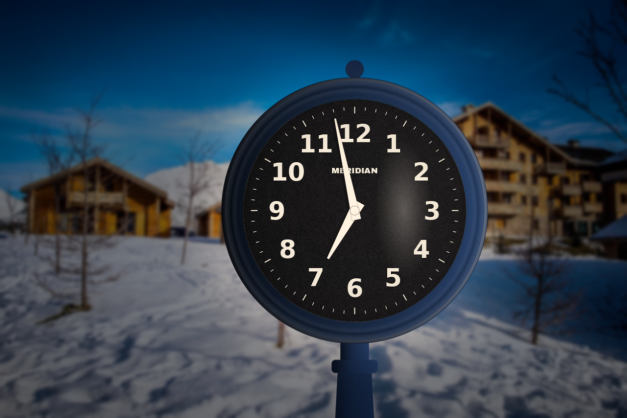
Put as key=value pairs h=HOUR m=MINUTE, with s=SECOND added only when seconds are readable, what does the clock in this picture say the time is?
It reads h=6 m=58
